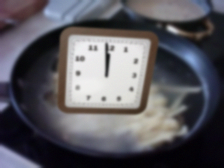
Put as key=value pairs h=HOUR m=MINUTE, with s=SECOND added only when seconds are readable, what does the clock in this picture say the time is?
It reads h=11 m=59
